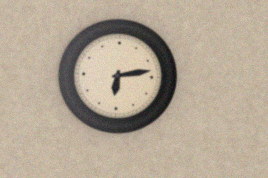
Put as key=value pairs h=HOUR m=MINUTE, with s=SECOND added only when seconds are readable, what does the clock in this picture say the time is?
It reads h=6 m=13
